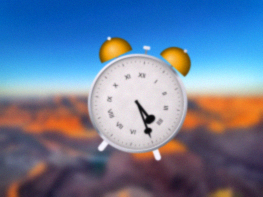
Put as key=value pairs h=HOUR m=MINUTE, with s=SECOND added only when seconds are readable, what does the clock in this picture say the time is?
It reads h=4 m=25
